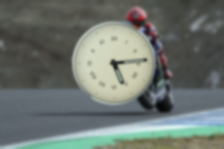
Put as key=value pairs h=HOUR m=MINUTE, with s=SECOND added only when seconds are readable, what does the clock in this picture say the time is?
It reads h=5 m=14
